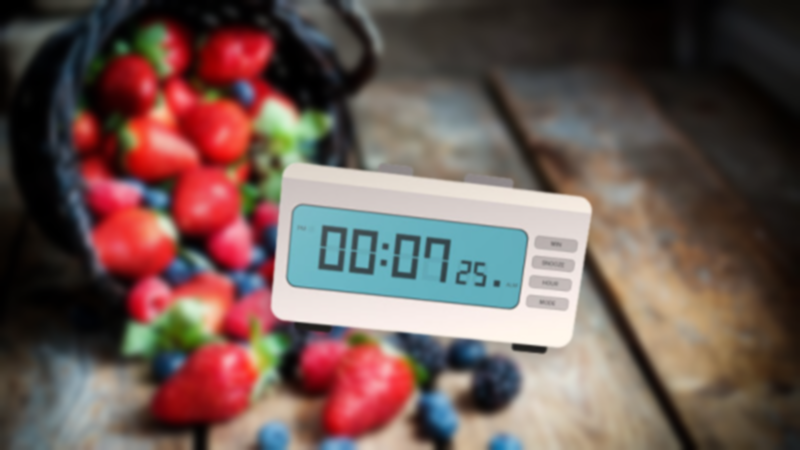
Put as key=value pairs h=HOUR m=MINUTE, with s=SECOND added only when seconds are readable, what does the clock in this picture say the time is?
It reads h=0 m=7 s=25
